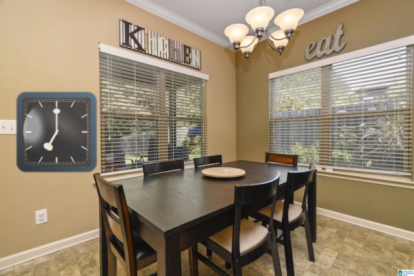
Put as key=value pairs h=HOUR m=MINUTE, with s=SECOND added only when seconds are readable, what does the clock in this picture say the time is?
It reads h=7 m=0
